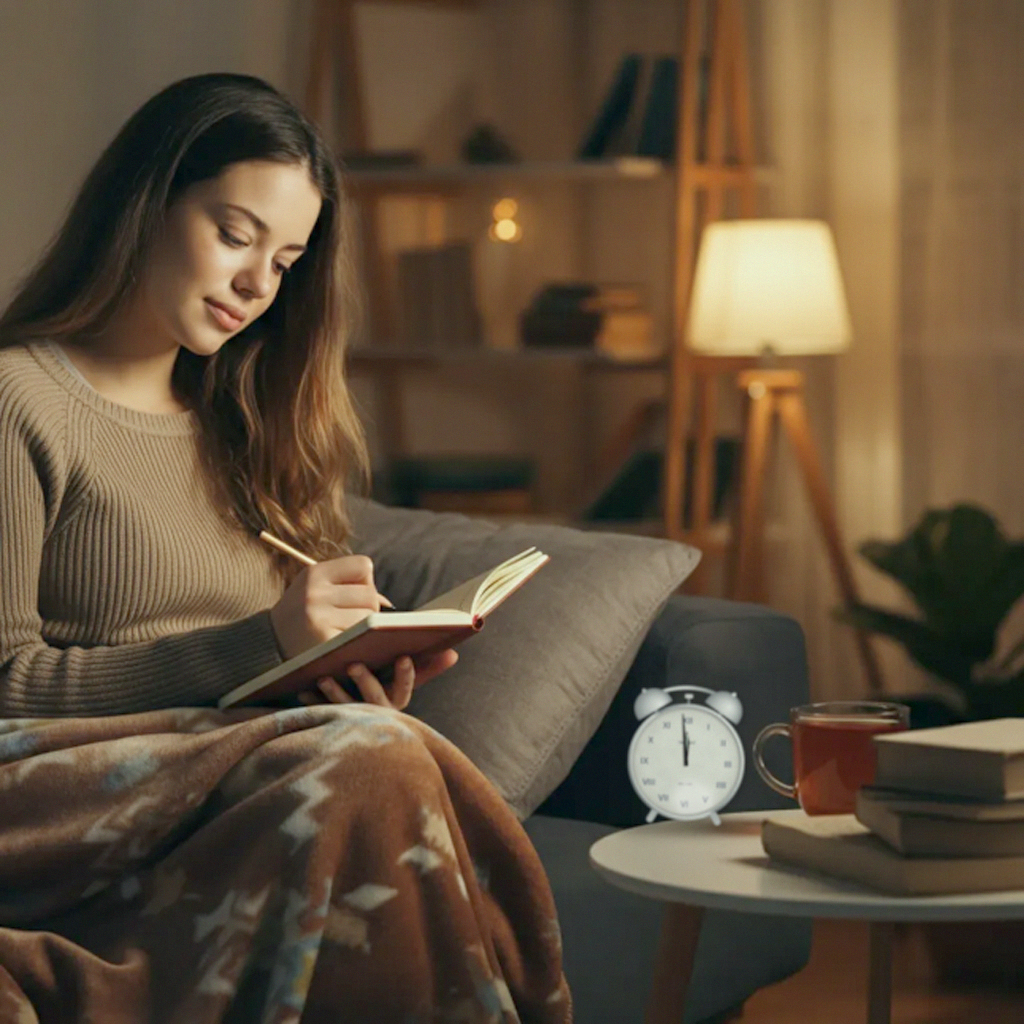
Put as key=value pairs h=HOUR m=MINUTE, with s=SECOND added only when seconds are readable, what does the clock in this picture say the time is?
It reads h=11 m=59
